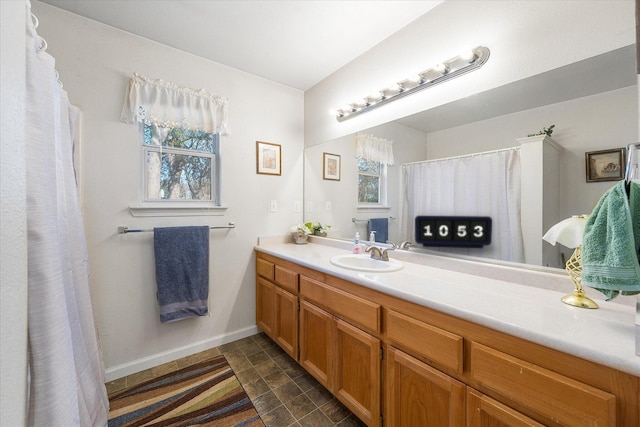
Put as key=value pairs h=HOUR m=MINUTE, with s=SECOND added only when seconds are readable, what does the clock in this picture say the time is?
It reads h=10 m=53
